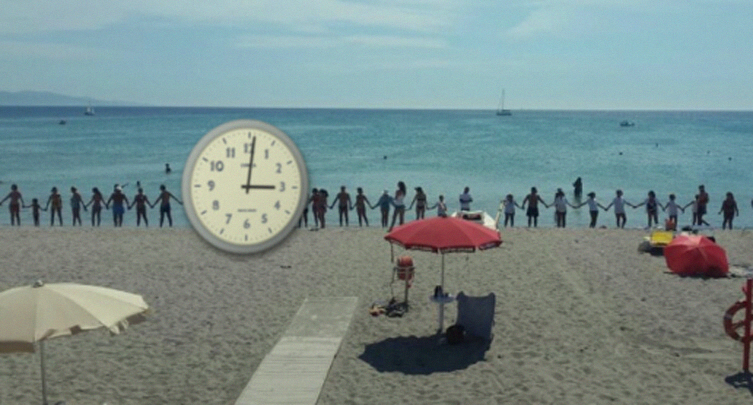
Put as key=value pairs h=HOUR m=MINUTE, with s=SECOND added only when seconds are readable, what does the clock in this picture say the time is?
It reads h=3 m=1
